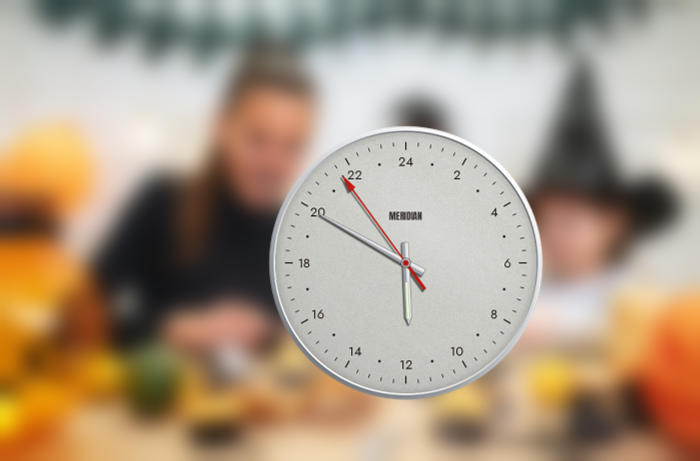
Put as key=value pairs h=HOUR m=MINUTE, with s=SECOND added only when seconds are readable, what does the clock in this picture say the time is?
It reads h=11 m=49 s=54
